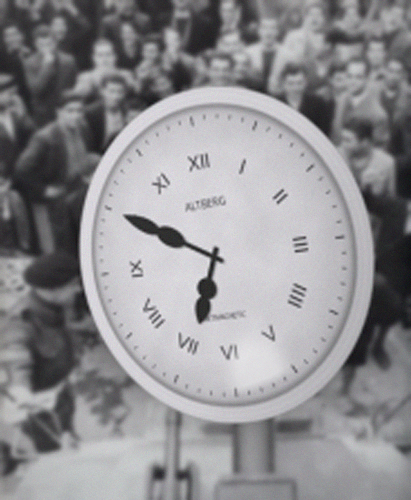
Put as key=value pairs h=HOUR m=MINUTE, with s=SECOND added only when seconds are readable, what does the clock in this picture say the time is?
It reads h=6 m=50
